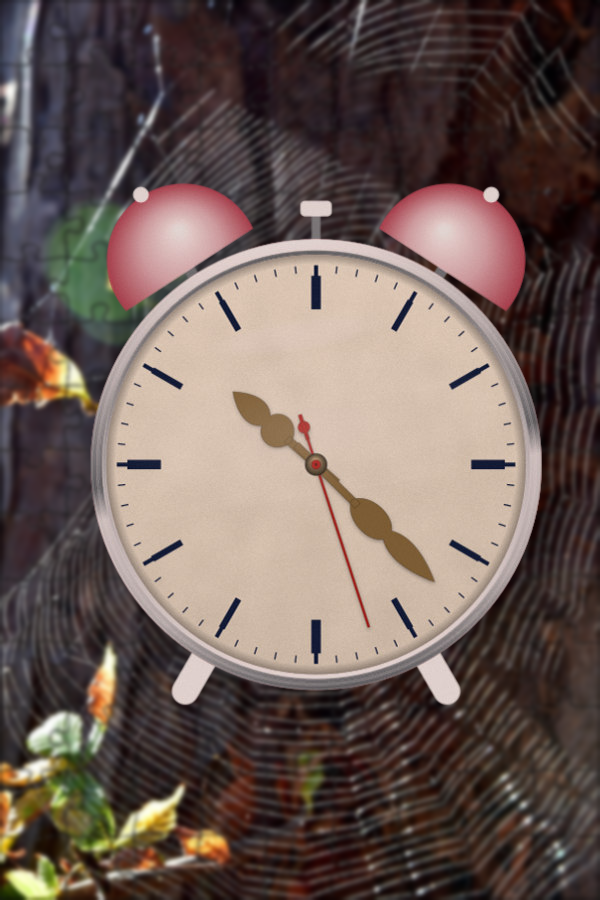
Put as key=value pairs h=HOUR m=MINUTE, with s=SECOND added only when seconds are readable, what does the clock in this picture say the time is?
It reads h=10 m=22 s=27
